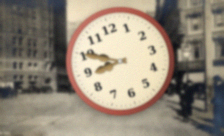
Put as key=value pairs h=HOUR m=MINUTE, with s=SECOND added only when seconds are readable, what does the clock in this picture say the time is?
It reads h=8 m=50
